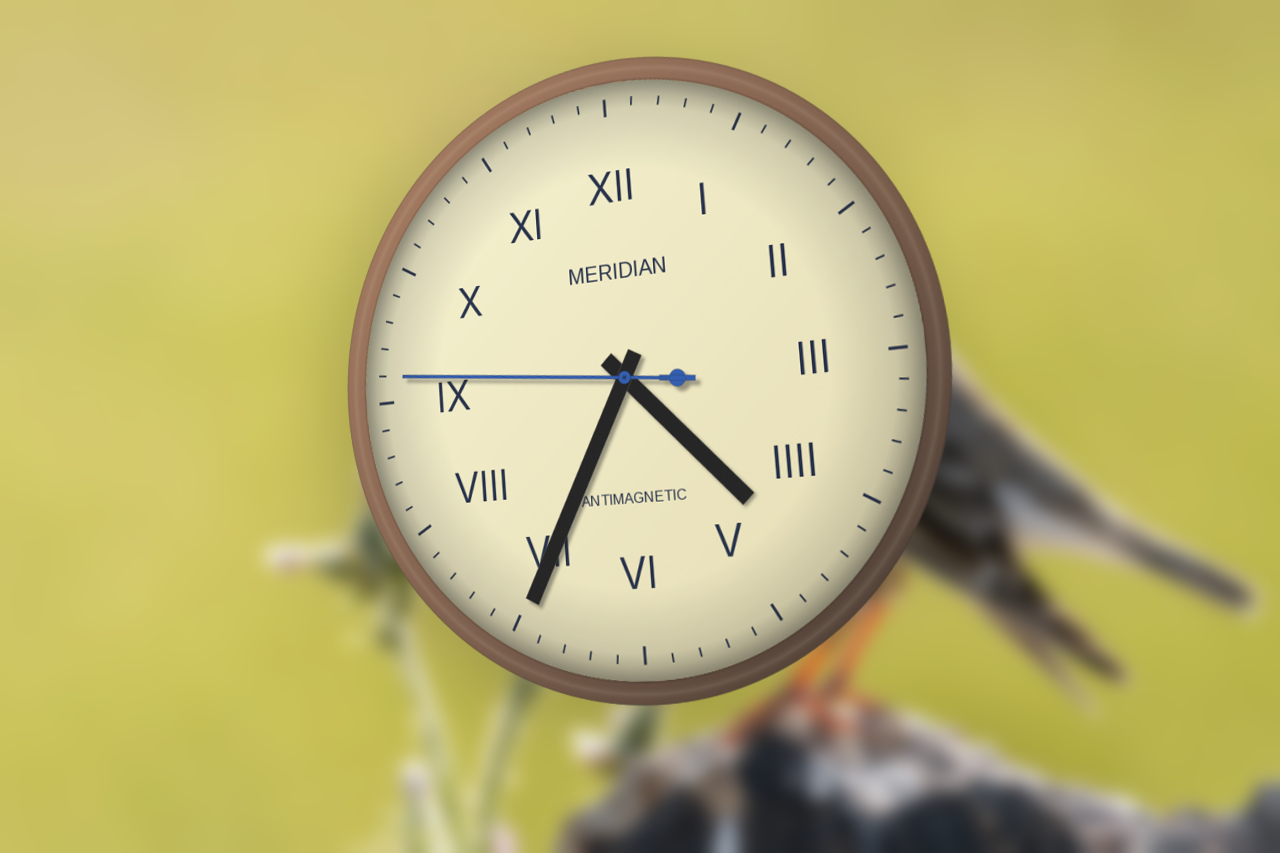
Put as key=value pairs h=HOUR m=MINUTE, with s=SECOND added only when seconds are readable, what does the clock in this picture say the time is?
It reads h=4 m=34 s=46
